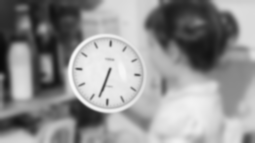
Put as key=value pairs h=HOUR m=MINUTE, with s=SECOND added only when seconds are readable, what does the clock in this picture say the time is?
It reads h=6 m=33
